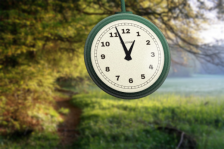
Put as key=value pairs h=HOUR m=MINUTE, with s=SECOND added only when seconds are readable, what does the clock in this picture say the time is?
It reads h=12 m=57
